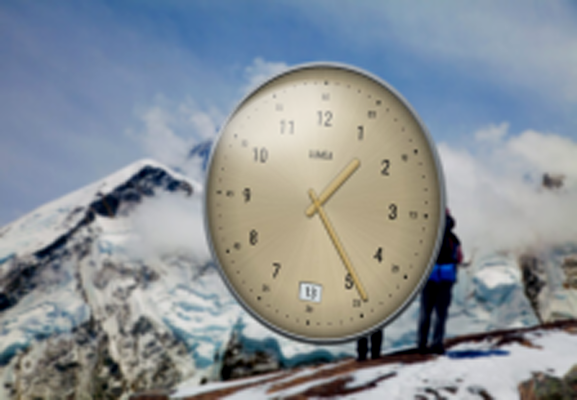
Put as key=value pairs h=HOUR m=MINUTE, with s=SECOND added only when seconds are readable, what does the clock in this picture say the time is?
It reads h=1 m=24
